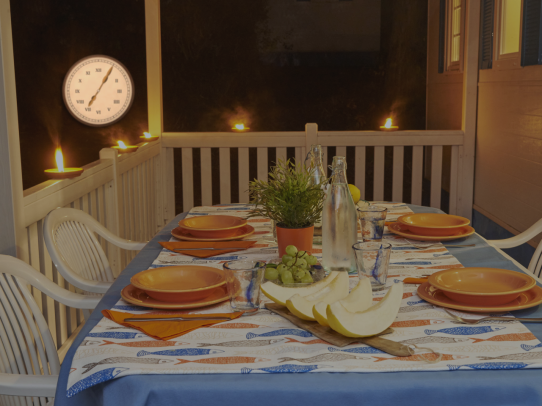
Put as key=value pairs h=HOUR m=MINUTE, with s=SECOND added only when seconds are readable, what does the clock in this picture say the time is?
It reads h=7 m=5
